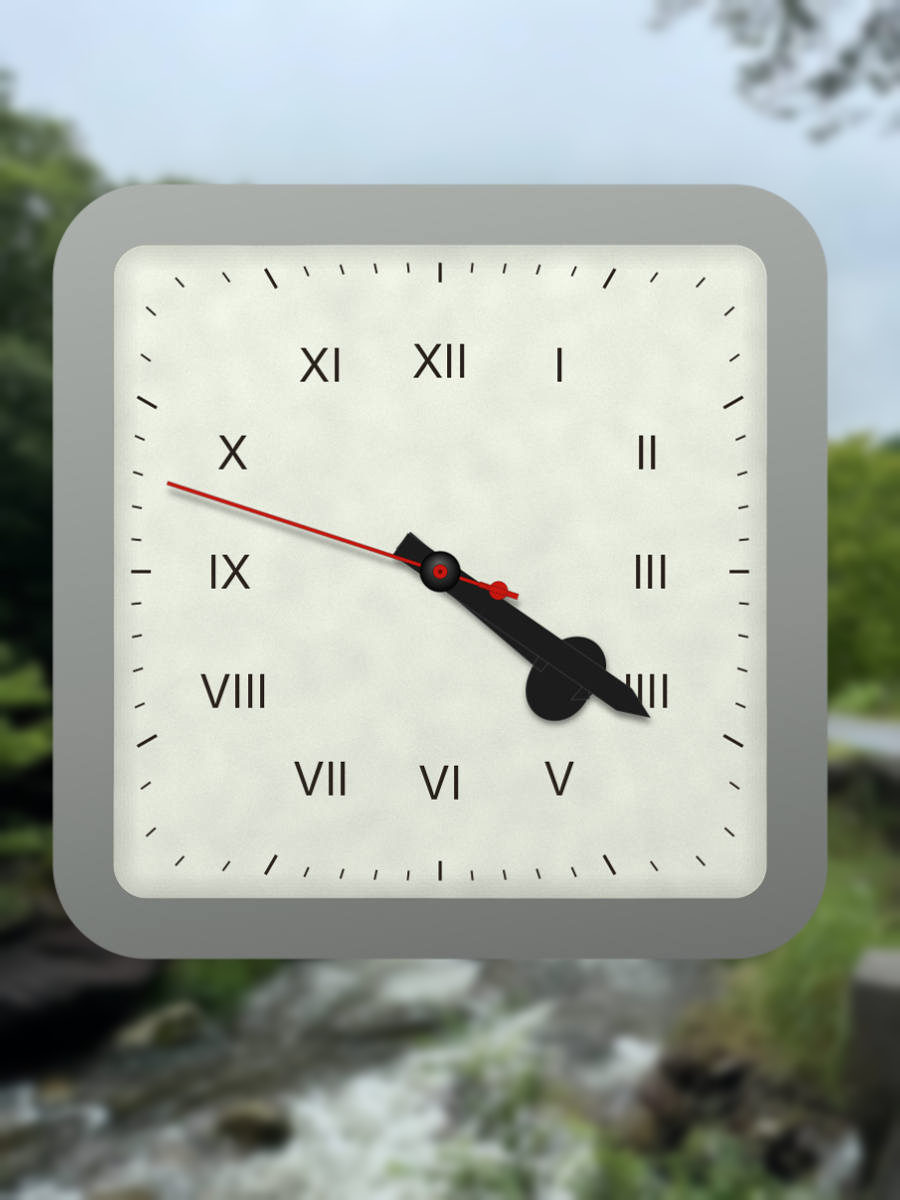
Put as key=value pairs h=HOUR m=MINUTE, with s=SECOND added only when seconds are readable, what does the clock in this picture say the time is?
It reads h=4 m=20 s=48
